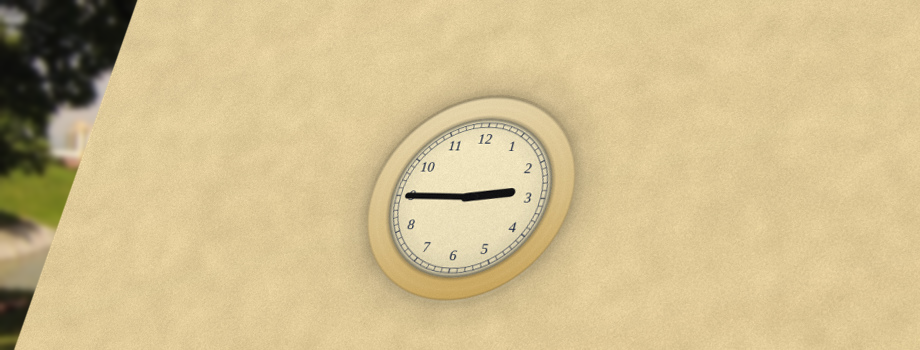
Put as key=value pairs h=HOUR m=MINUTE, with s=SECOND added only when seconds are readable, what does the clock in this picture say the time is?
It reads h=2 m=45
